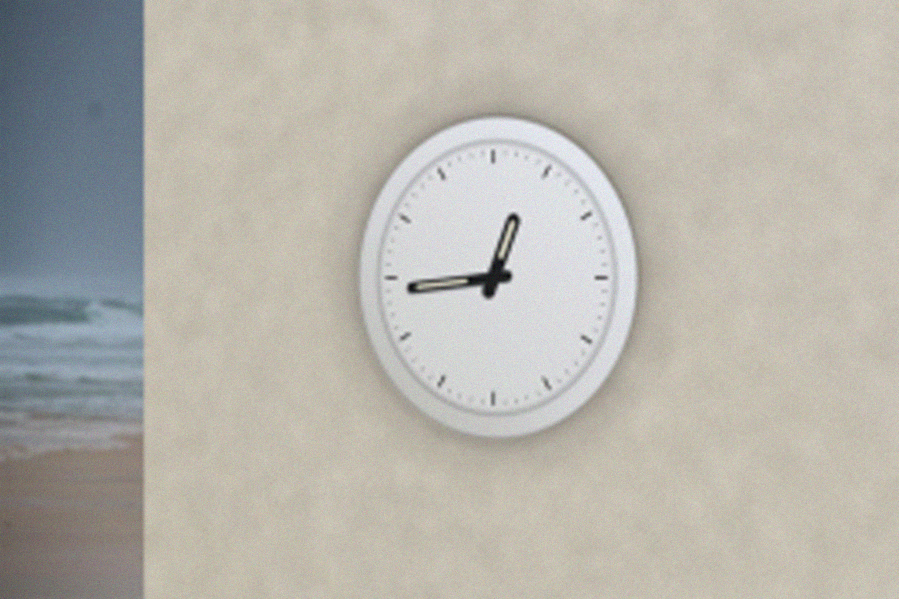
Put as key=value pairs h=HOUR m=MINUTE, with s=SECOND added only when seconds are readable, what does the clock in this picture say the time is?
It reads h=12 m=44
